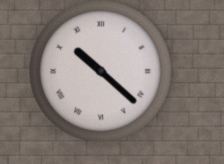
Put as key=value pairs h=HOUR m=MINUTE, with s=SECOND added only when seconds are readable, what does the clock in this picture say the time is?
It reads h=10 m=22
